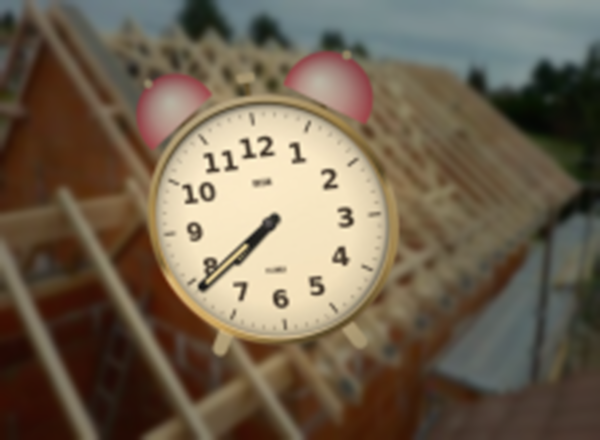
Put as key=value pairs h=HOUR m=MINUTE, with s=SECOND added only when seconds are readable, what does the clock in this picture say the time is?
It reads h=7 m=39
